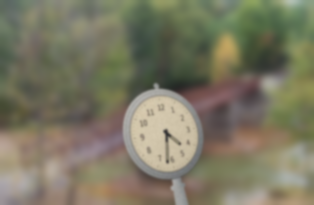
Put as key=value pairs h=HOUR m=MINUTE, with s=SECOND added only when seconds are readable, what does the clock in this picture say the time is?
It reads h=4 m=32
